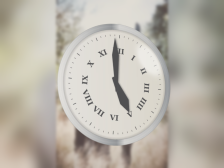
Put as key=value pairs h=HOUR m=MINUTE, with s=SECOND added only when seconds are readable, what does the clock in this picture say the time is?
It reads h=4 m=59
